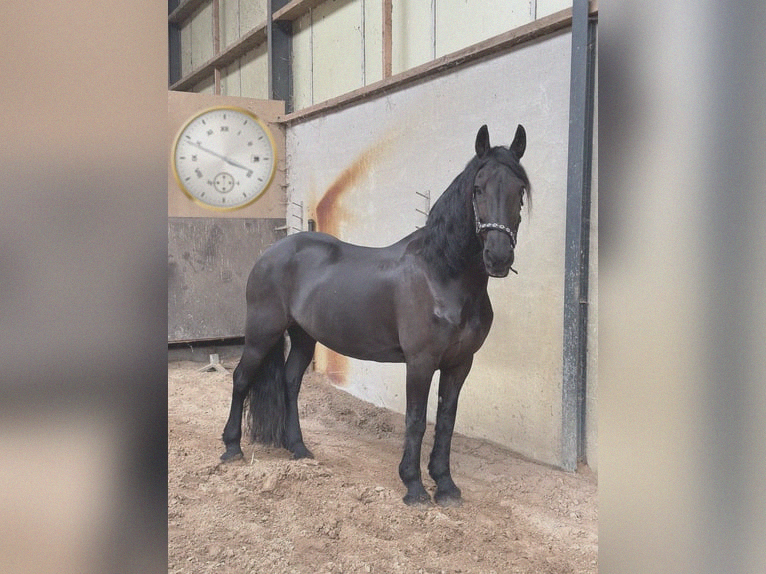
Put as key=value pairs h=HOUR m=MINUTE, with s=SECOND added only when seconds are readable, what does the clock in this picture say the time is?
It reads h=3 m=49
